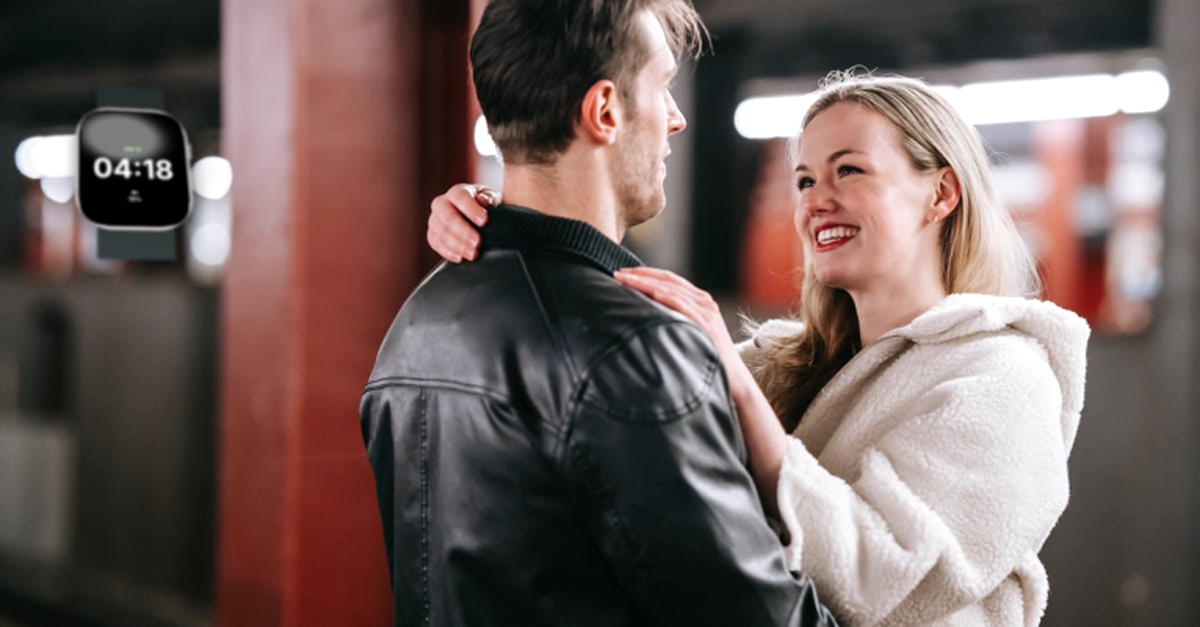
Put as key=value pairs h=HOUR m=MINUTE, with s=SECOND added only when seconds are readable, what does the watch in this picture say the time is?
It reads h=4 m=18
